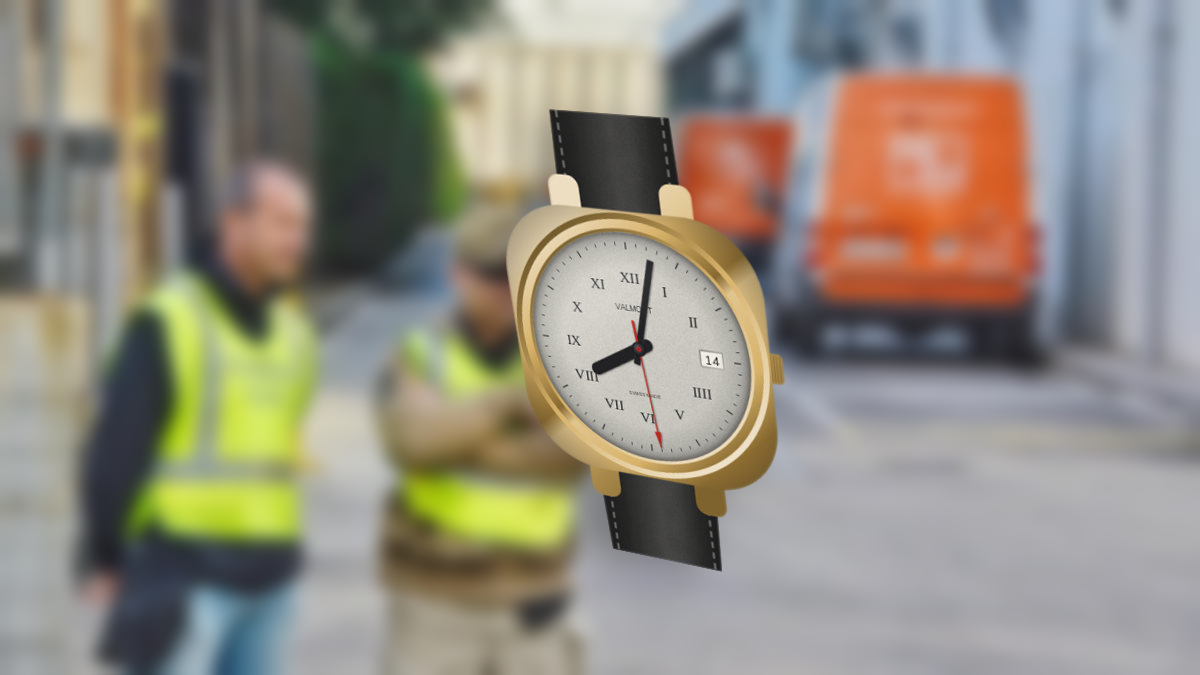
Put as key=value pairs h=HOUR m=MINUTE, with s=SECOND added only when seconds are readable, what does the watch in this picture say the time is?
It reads h=8 m=2 s=29
